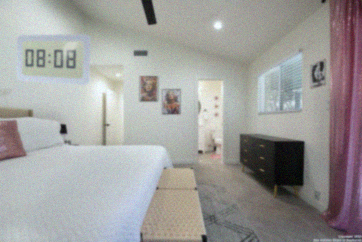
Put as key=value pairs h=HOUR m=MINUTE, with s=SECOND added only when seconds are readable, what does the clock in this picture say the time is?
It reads h=8 m=8
